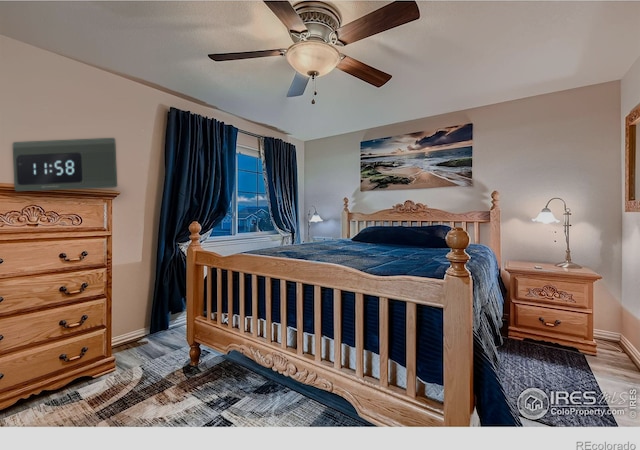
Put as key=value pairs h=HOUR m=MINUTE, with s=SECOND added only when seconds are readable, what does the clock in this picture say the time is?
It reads h=11 m=58
